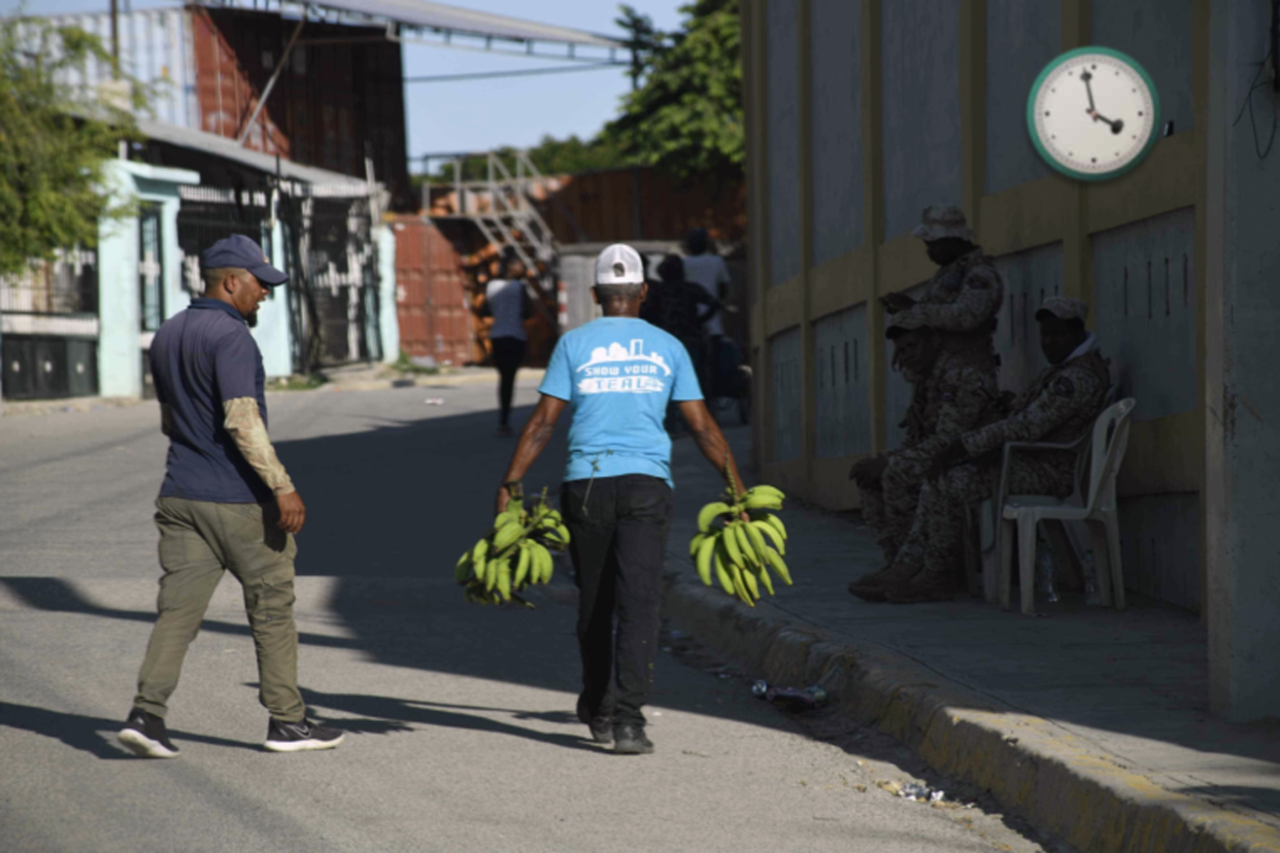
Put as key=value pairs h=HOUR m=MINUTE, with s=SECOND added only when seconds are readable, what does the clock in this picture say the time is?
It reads h=3 m=58
